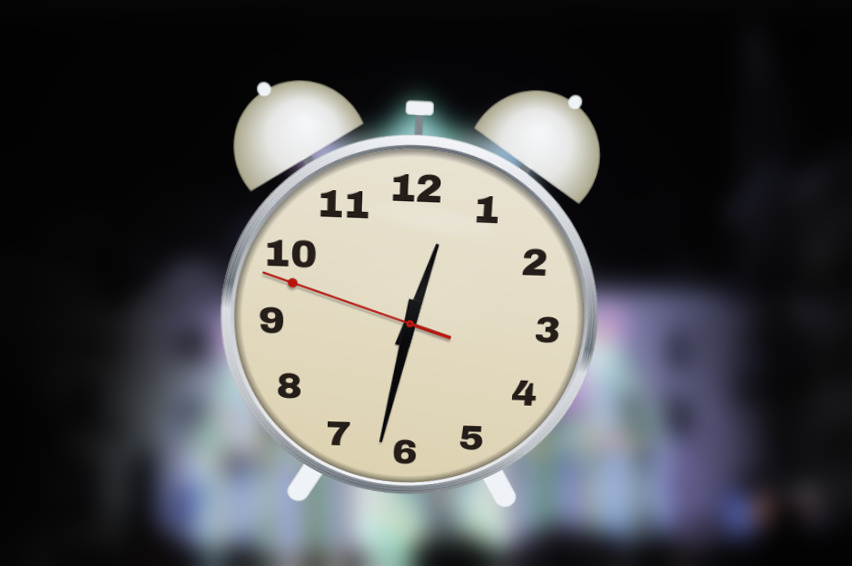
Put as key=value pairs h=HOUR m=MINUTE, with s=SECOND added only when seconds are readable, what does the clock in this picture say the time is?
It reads h=12 m=31 s=48
